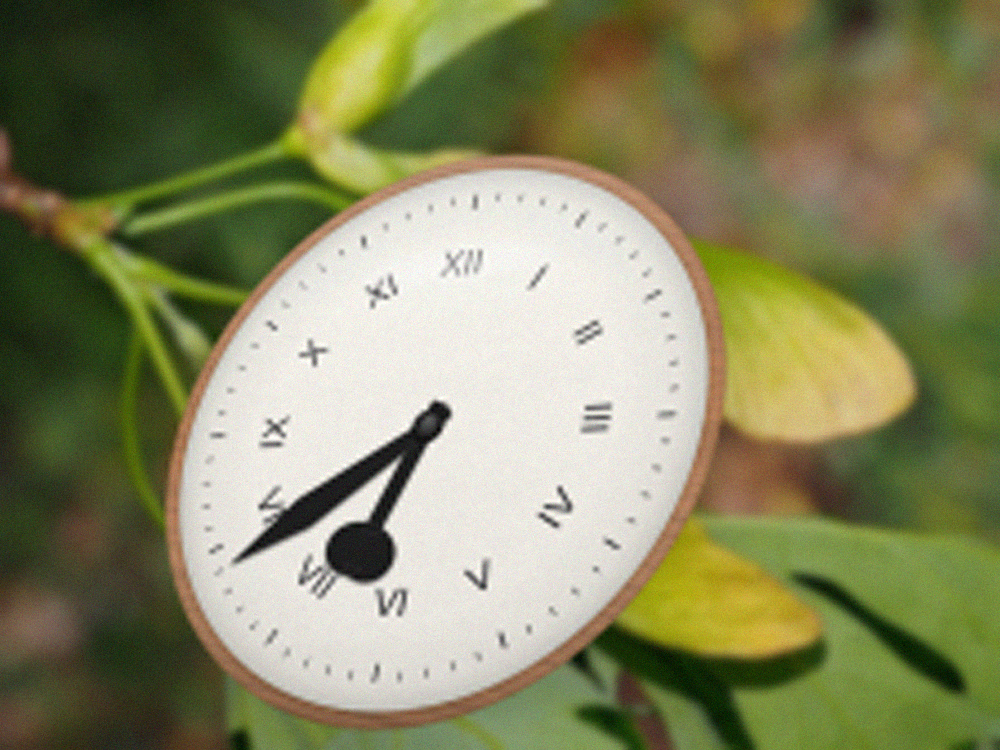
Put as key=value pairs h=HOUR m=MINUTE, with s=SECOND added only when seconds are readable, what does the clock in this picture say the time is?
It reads h=6 m=39
